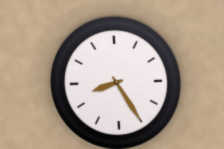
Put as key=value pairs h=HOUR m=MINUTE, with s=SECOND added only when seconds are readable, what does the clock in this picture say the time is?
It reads h=8 m=25
